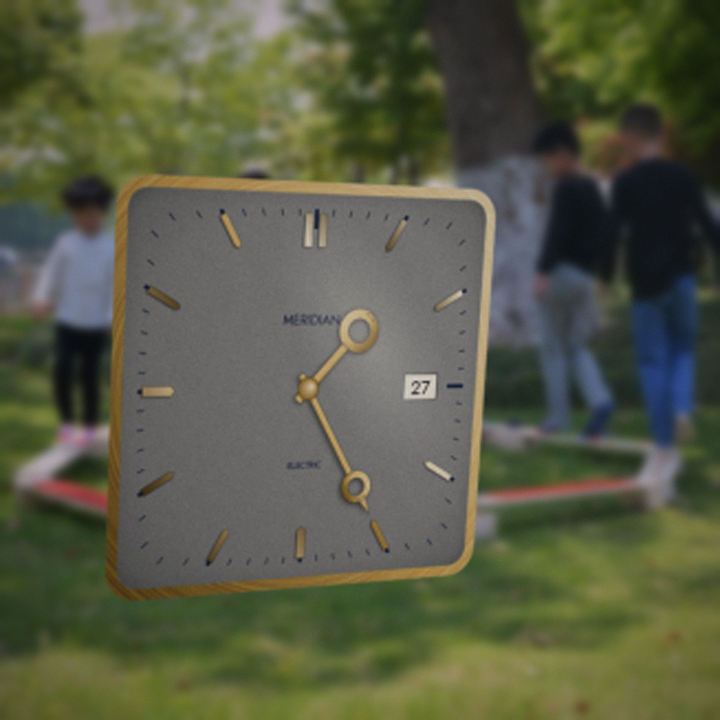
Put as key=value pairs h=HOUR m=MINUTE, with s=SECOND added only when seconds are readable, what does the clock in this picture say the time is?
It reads h=1 m=25
